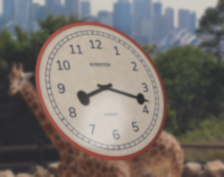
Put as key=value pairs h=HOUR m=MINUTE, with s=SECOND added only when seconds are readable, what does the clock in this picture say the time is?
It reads h=8 m=18
